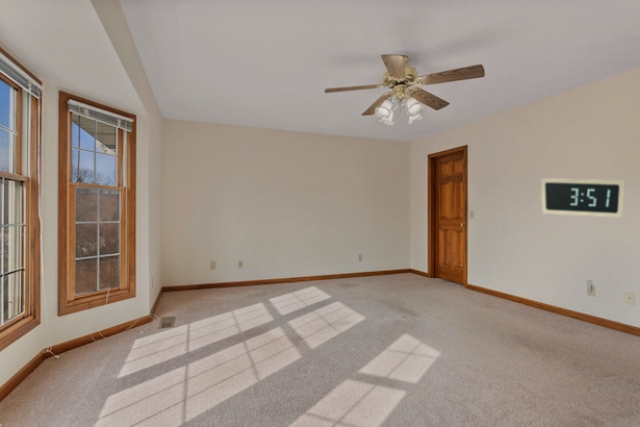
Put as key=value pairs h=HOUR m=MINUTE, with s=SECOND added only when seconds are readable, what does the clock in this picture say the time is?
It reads h=3 m=51
